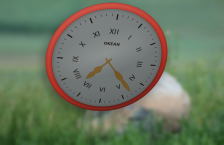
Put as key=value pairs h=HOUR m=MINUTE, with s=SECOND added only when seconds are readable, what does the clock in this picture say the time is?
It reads h=7 m=23
